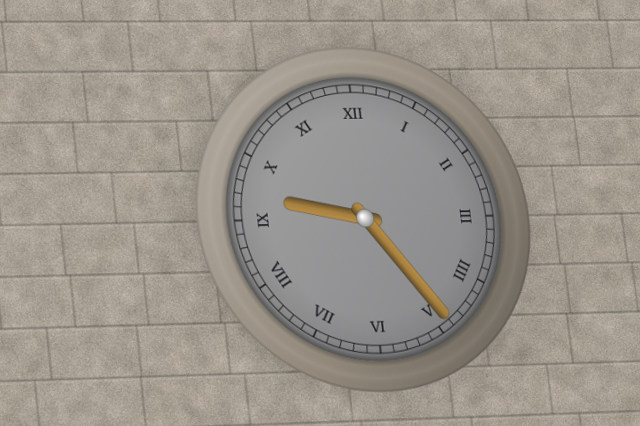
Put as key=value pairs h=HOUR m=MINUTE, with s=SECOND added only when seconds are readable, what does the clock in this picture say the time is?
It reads h=9 m=24
